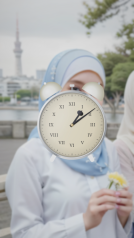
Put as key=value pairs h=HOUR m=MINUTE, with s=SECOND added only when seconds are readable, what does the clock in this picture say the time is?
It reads h=1 m=9
